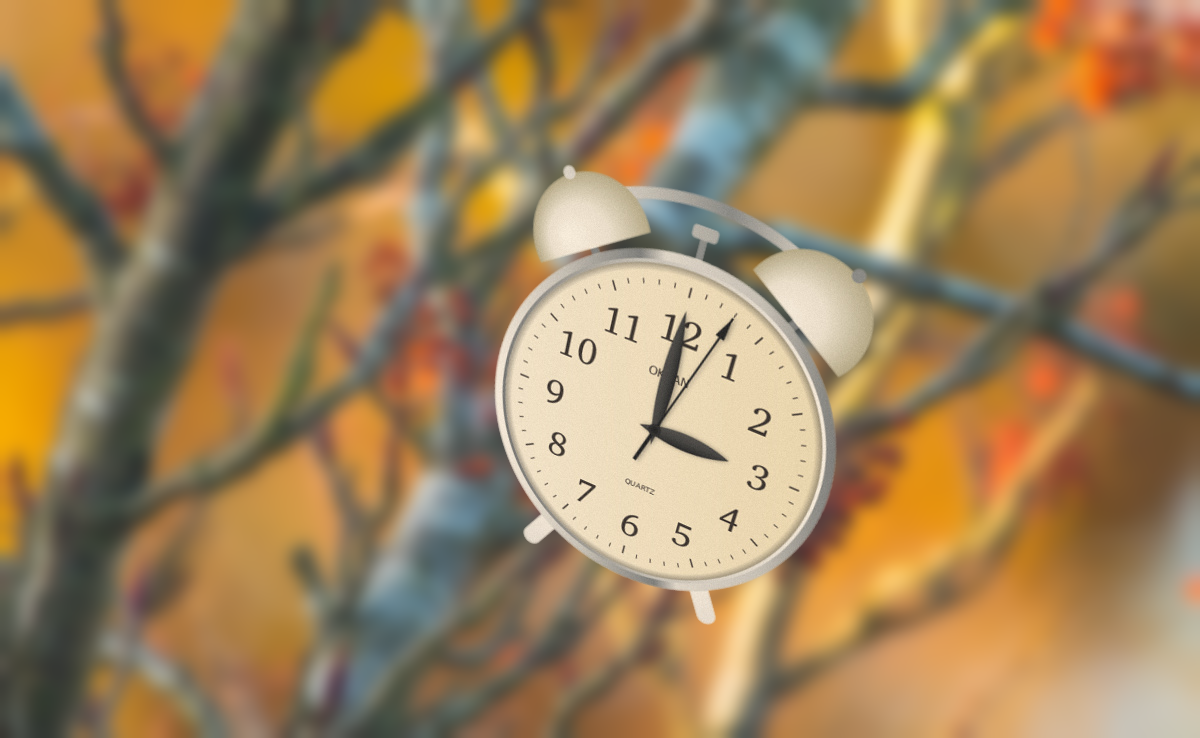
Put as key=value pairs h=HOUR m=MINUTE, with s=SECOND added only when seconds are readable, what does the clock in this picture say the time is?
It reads h=3 m=0 s=3
